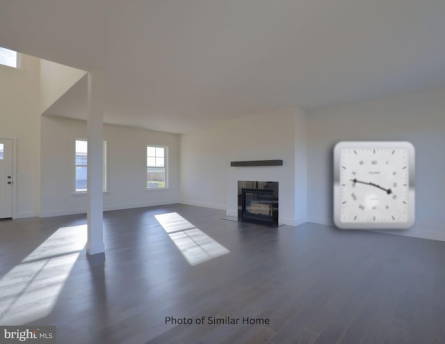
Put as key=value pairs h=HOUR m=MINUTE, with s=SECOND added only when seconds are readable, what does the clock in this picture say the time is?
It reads h=3 m=47
